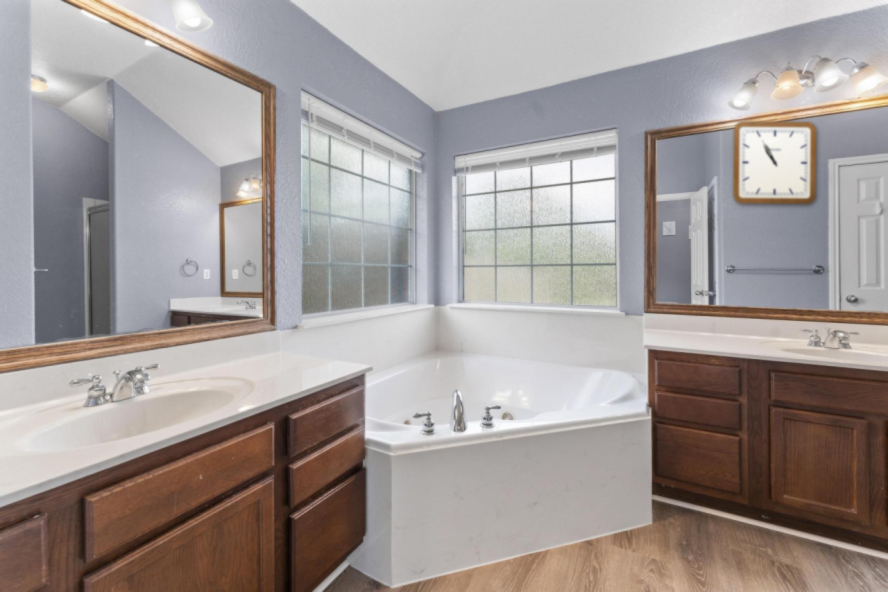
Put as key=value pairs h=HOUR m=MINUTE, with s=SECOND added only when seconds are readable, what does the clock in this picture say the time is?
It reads h=10 m=55
